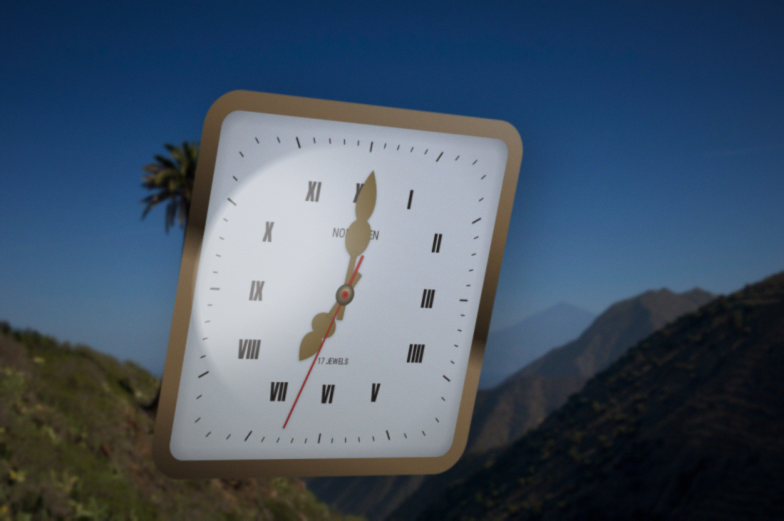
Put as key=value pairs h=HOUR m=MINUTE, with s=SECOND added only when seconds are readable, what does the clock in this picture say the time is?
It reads h=7 m=0 s=33
